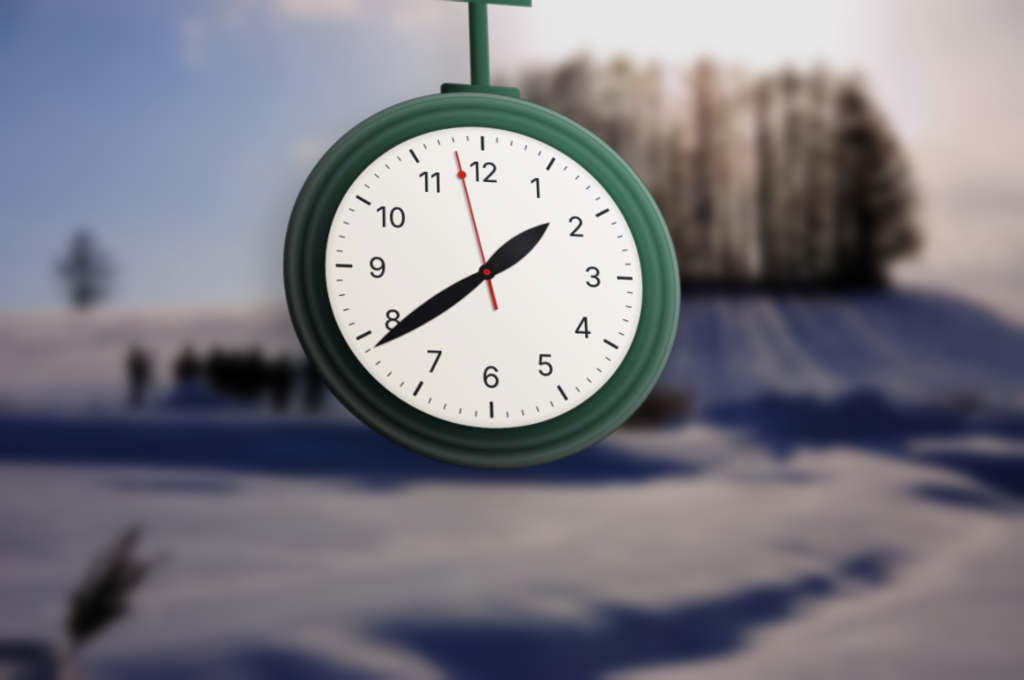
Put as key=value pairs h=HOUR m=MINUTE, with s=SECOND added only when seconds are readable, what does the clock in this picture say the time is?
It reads h=1 m=38 s=58
